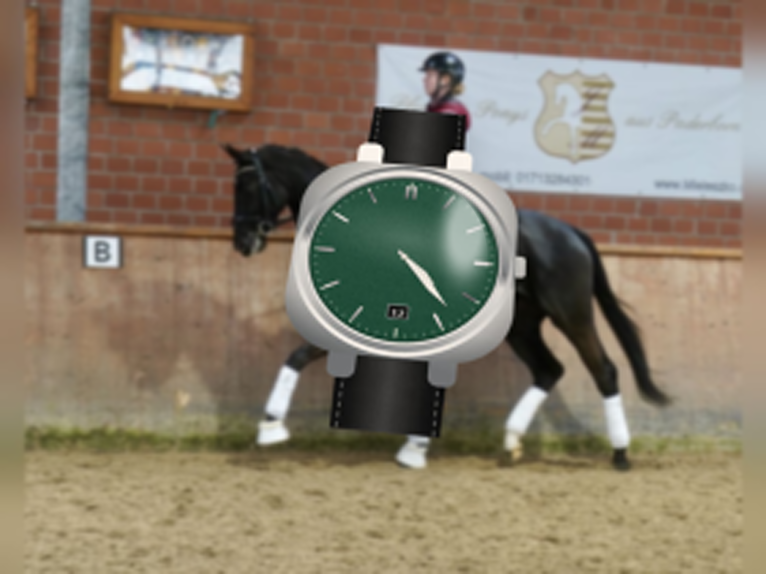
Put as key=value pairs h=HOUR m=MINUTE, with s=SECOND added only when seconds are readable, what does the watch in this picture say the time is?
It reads h=4 m=23
